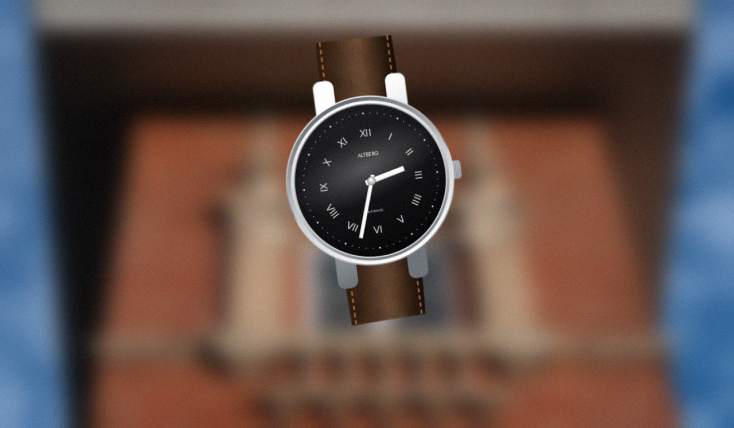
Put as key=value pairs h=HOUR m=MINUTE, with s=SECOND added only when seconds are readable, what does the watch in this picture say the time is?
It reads h=2 m=33
